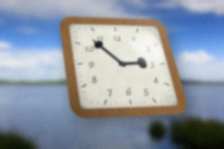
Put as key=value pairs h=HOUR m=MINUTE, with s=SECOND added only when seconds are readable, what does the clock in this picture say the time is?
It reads h=2 m=53
